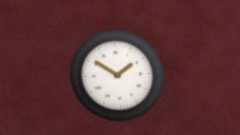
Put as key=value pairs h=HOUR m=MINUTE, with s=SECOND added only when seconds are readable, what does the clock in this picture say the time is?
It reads h=1 m=51
